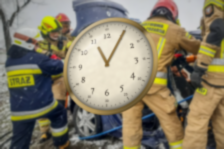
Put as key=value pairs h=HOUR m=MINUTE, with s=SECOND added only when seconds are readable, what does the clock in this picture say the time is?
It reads h=11 m=5
